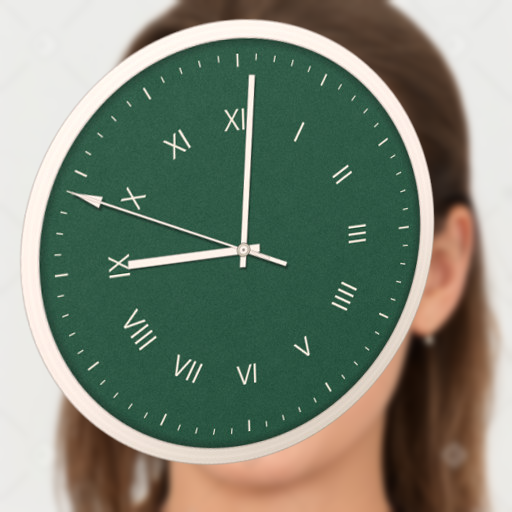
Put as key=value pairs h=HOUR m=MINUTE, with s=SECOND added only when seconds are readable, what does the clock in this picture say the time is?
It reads h=9 m=0 s=49
